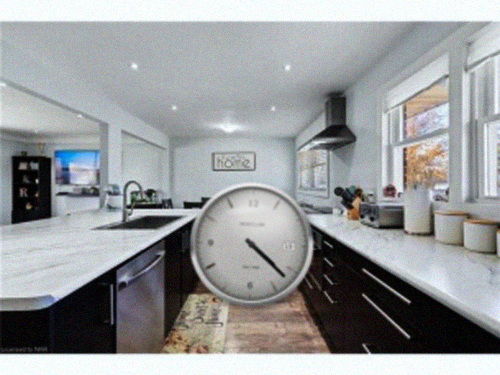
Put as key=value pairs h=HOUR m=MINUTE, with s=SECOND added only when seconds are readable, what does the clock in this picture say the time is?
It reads h=4 m=22
